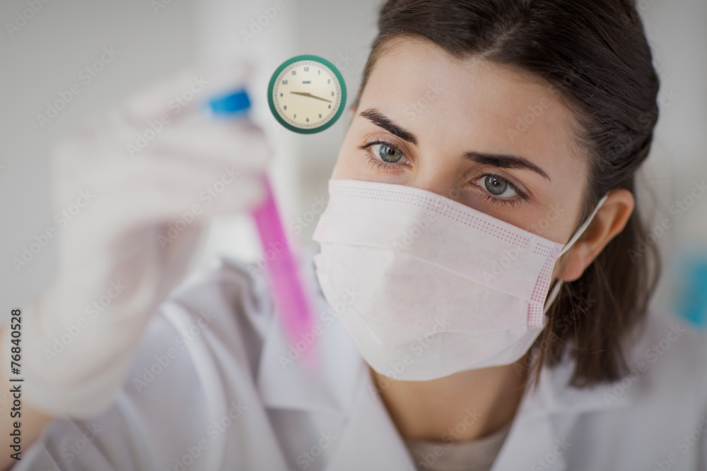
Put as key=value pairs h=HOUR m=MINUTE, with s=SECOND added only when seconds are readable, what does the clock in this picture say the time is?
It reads h=9 m=18
